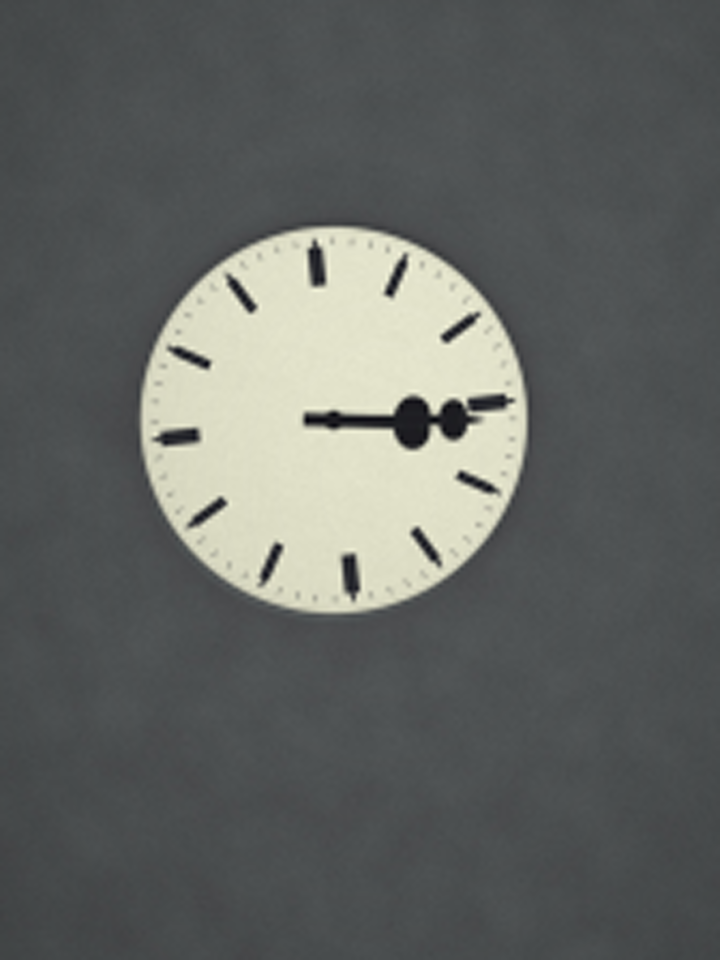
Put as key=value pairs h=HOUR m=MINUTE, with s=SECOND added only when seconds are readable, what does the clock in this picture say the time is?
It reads h=3 m=16
